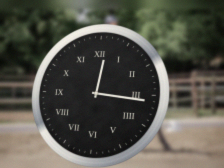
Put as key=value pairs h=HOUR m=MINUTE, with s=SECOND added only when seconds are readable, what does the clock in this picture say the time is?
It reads h=12 m=16
